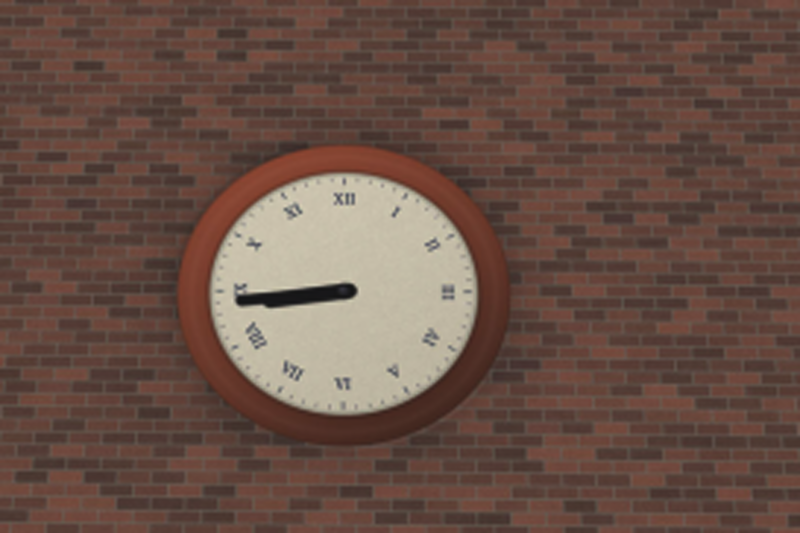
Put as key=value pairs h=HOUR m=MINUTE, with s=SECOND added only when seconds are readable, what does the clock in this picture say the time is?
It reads h=8 m=44
